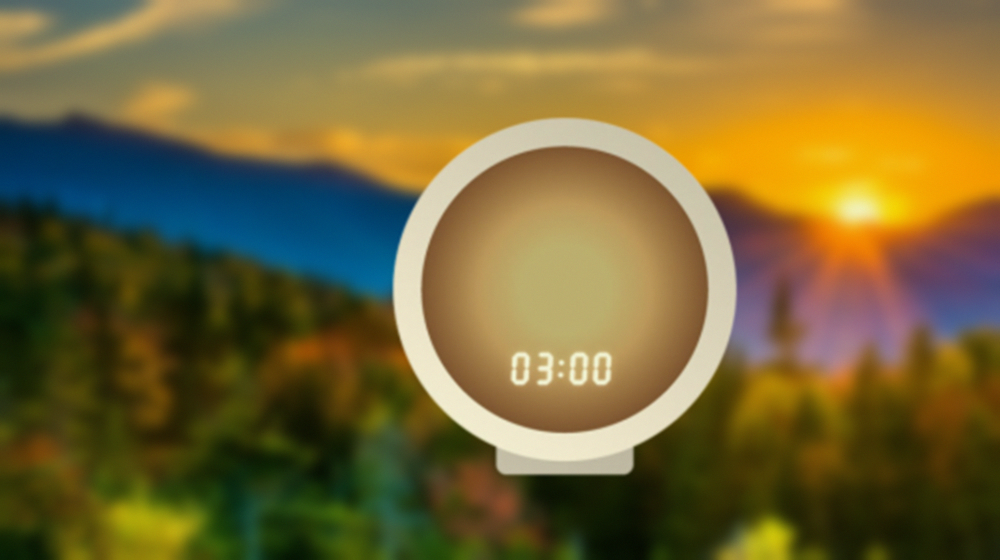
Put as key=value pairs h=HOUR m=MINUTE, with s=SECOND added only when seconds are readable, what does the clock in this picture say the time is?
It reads h=3 m=0
